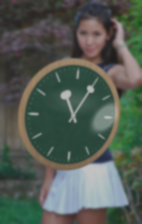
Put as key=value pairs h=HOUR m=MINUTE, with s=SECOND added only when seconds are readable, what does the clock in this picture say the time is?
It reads h=11 m=5
